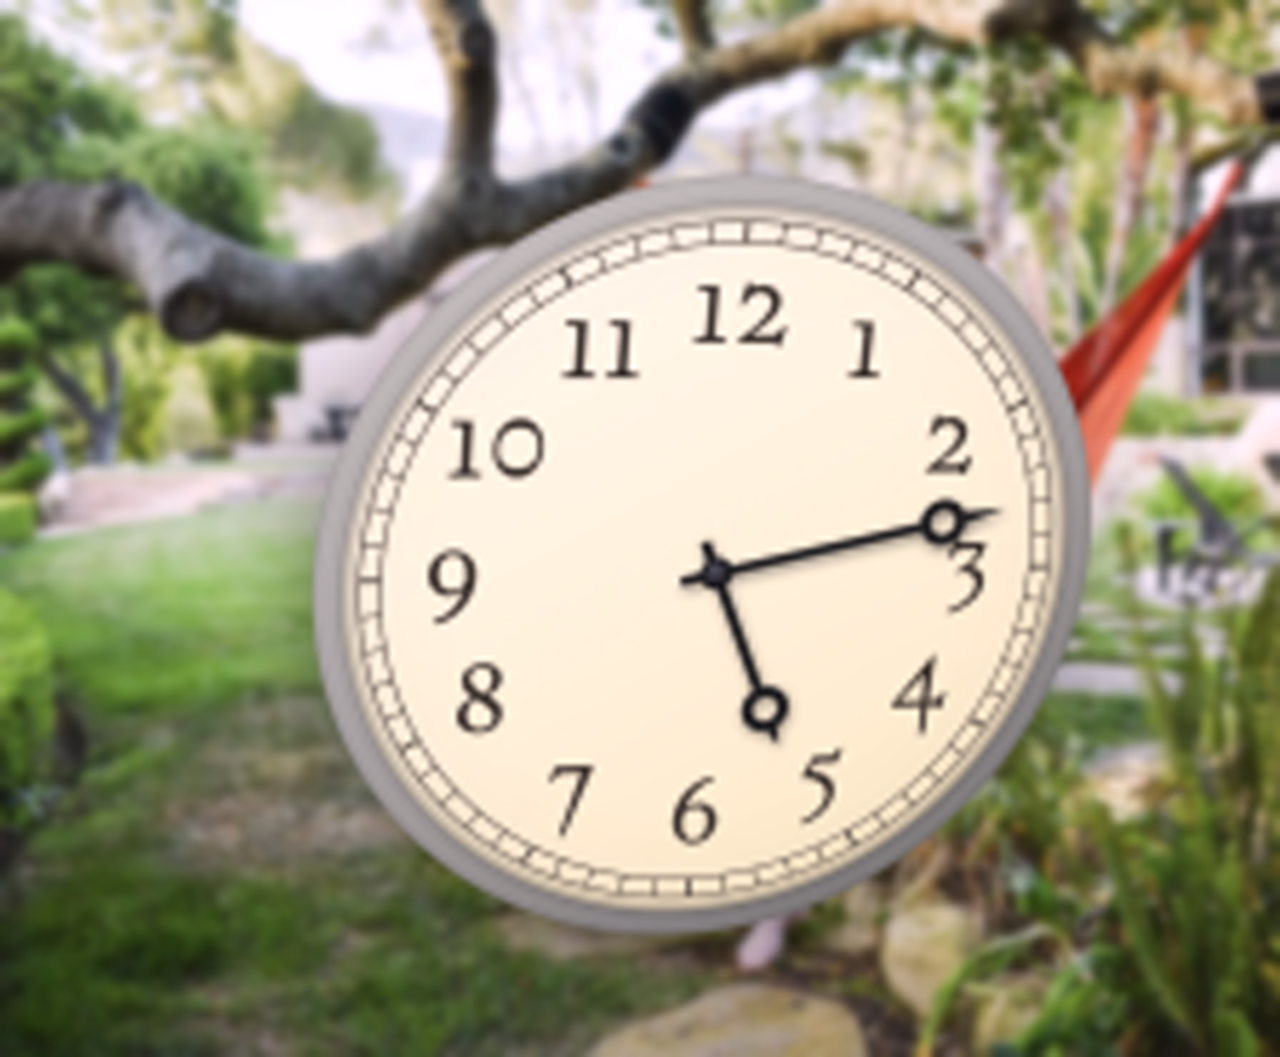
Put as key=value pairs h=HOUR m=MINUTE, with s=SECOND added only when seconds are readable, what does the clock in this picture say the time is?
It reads h=5 m=13
